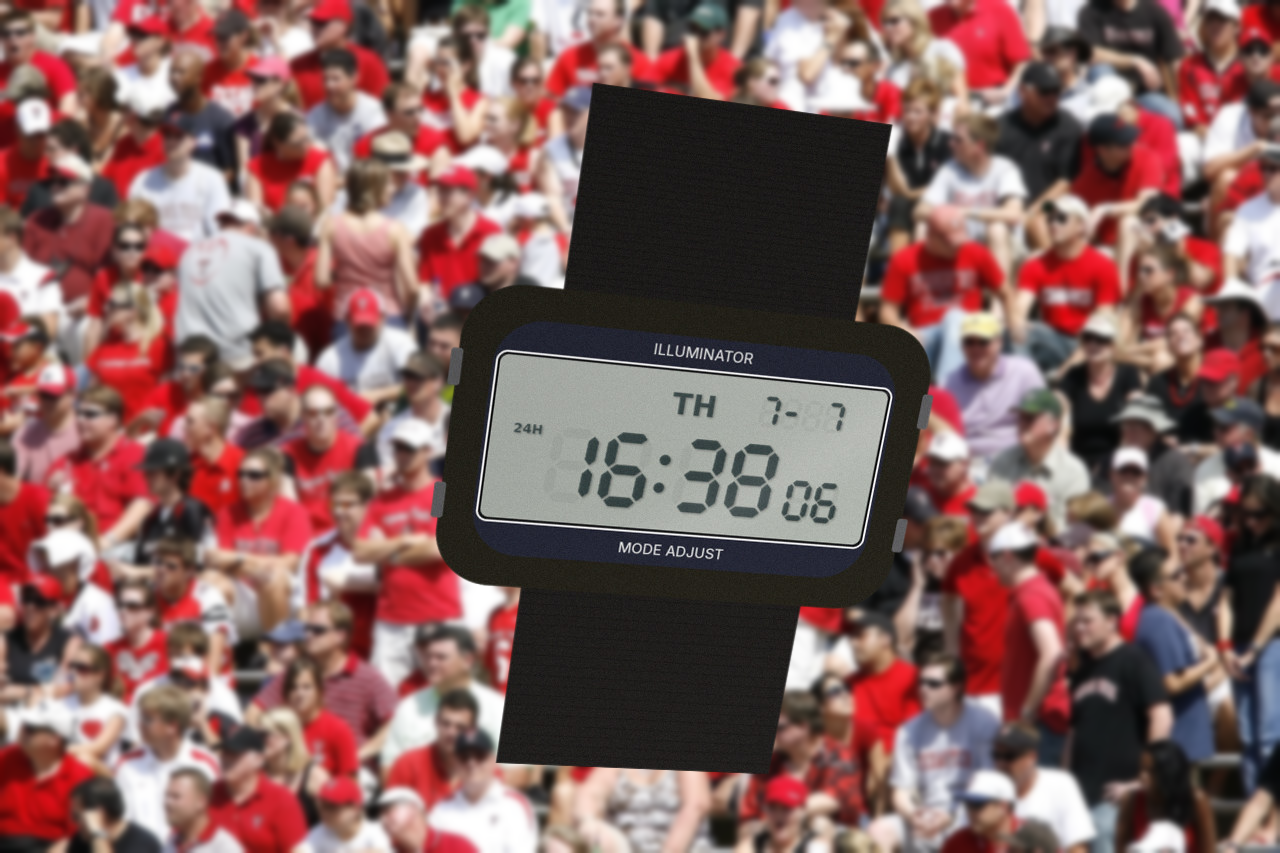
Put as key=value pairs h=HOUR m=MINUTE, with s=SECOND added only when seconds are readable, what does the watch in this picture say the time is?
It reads h=16 m=38 s=6
